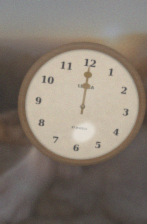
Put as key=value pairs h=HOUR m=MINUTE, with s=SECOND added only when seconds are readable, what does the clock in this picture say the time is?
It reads h=12 m=0
